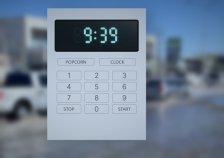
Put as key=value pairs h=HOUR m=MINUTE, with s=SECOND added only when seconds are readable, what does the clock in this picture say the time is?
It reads h=9 m=39
